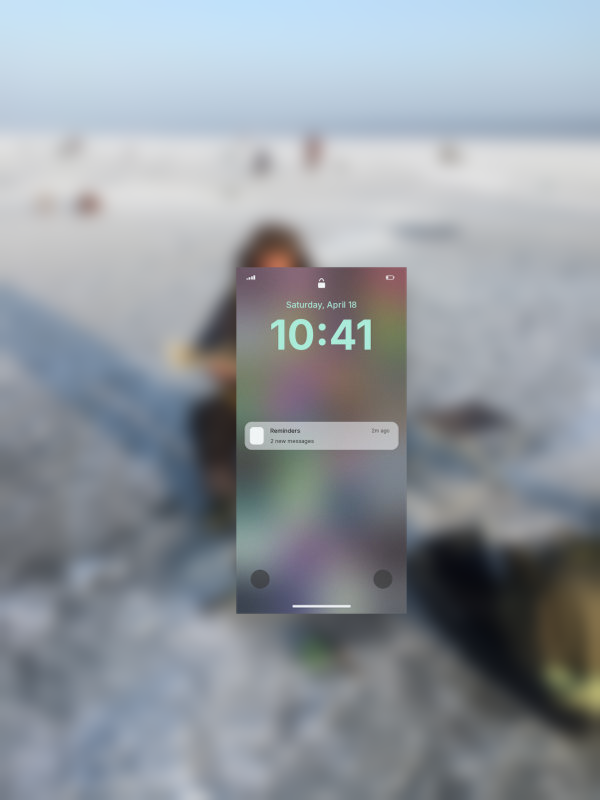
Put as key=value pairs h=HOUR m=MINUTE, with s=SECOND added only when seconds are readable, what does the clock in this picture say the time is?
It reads h=10 m=41
